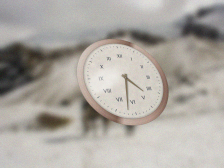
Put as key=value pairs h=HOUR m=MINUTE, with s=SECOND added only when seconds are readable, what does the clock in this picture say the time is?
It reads h=4 m=32
